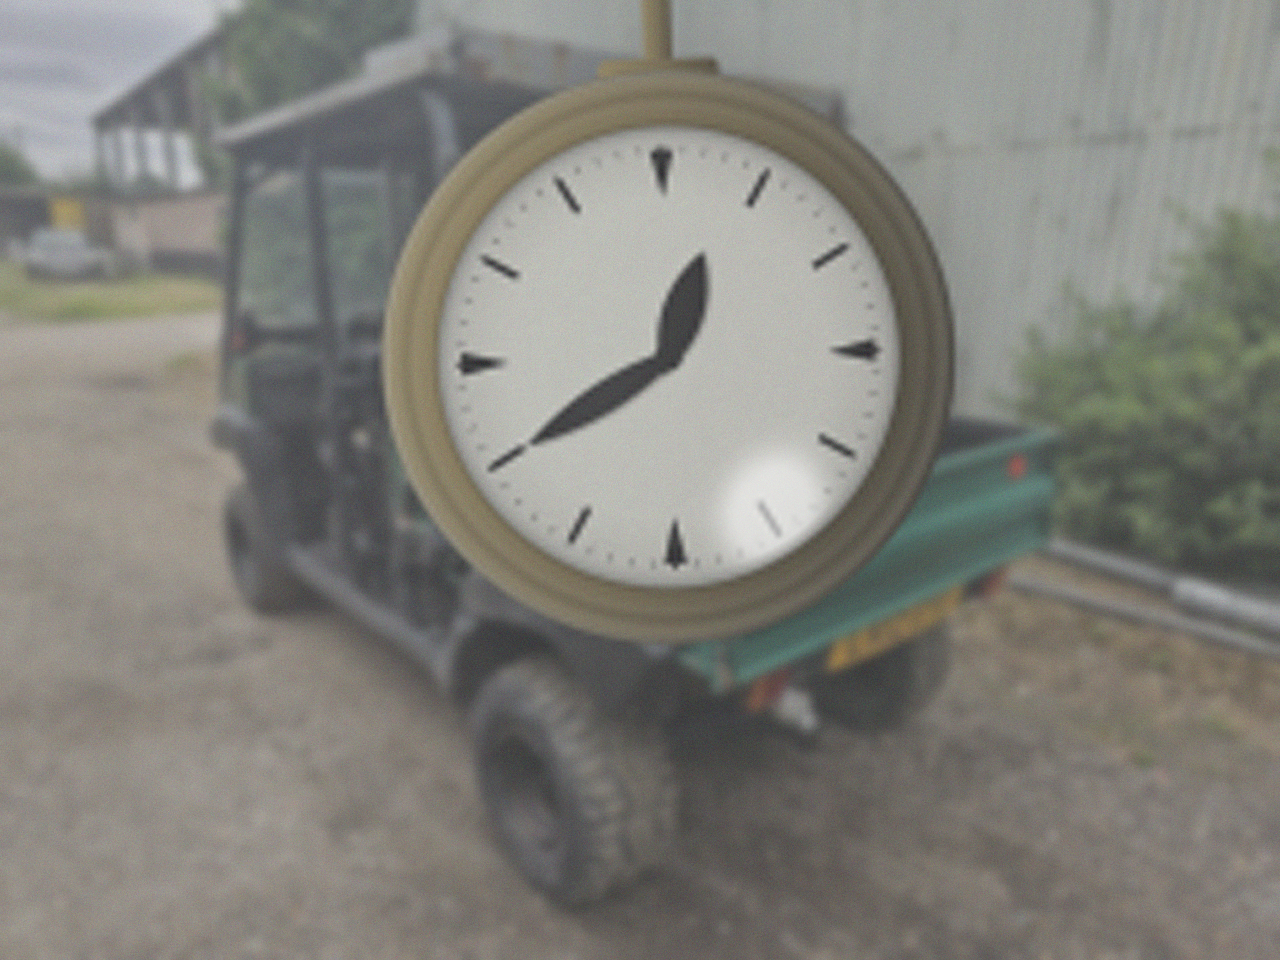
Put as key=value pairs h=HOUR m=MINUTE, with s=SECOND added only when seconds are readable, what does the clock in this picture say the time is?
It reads h=12 m=40
